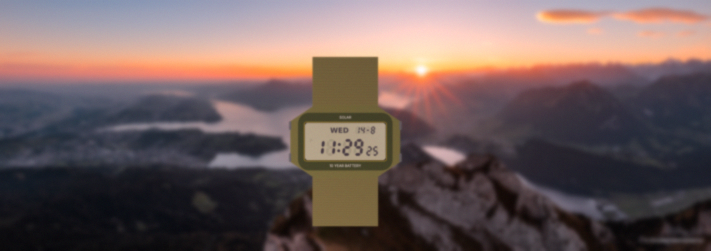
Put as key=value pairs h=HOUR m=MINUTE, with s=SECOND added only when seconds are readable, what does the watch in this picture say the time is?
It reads h=11 m=29 s=25
